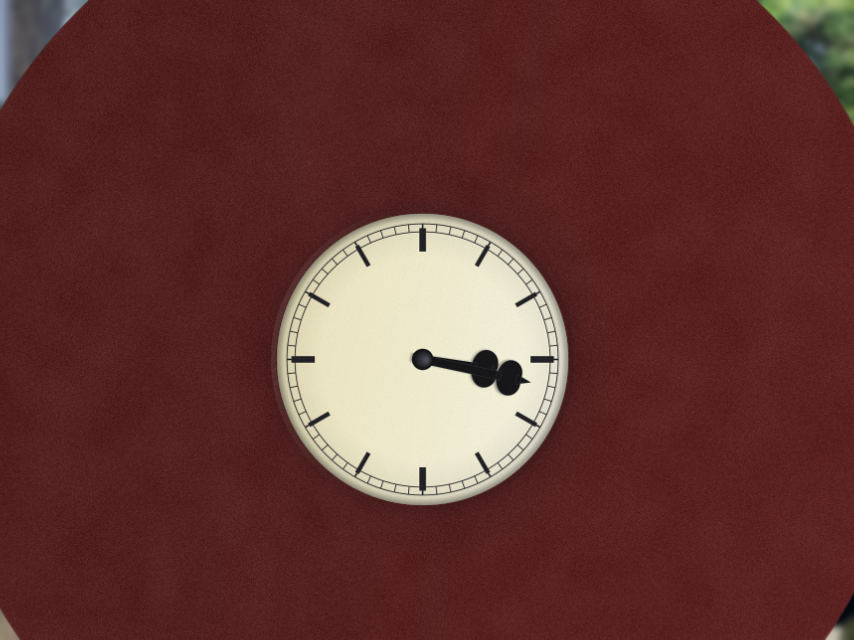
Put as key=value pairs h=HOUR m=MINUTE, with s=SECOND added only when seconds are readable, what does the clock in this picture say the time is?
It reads h=3 m=17
